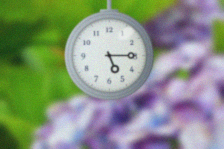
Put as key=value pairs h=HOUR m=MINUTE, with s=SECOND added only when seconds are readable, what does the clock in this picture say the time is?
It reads h=5 m=15
